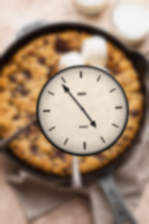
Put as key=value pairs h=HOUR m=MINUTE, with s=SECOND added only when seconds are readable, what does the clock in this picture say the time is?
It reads h=4 m=54
